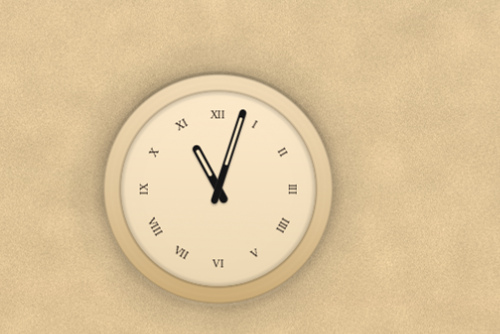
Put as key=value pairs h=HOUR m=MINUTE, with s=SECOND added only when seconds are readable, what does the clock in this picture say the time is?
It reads h=11 m=3
